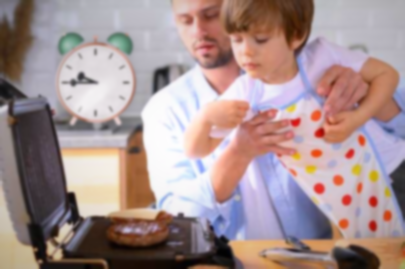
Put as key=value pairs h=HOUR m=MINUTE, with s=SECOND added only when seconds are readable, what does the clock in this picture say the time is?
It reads h=9 m=45
